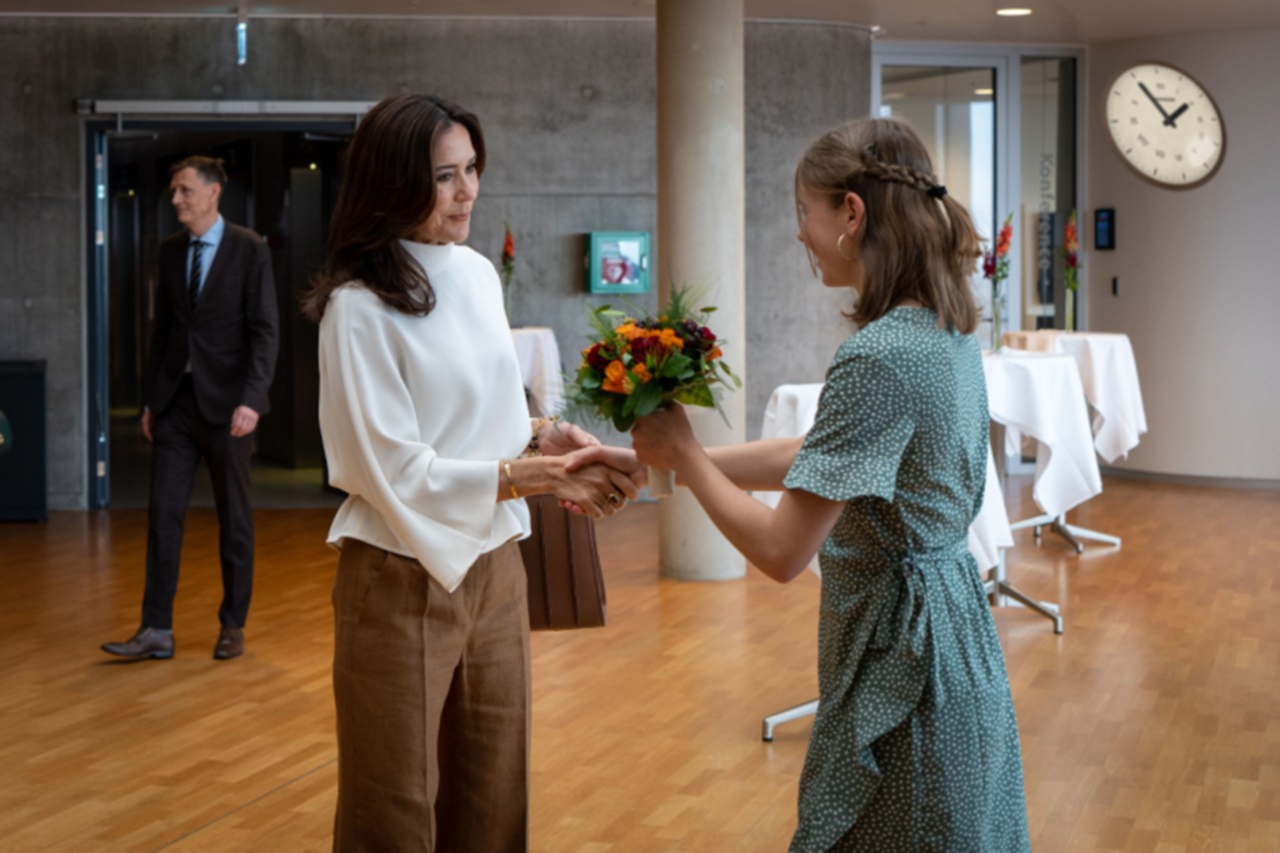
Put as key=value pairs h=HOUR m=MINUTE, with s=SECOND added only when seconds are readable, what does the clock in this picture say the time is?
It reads h=1 m=55
